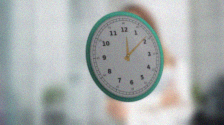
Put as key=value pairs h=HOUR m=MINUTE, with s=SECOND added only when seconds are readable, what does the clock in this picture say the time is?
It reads h=12 m=9
